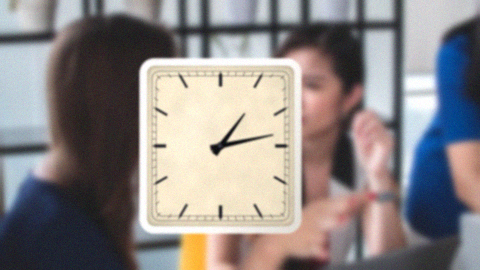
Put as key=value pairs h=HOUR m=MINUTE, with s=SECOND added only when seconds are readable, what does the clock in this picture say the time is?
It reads h=1 m=13
